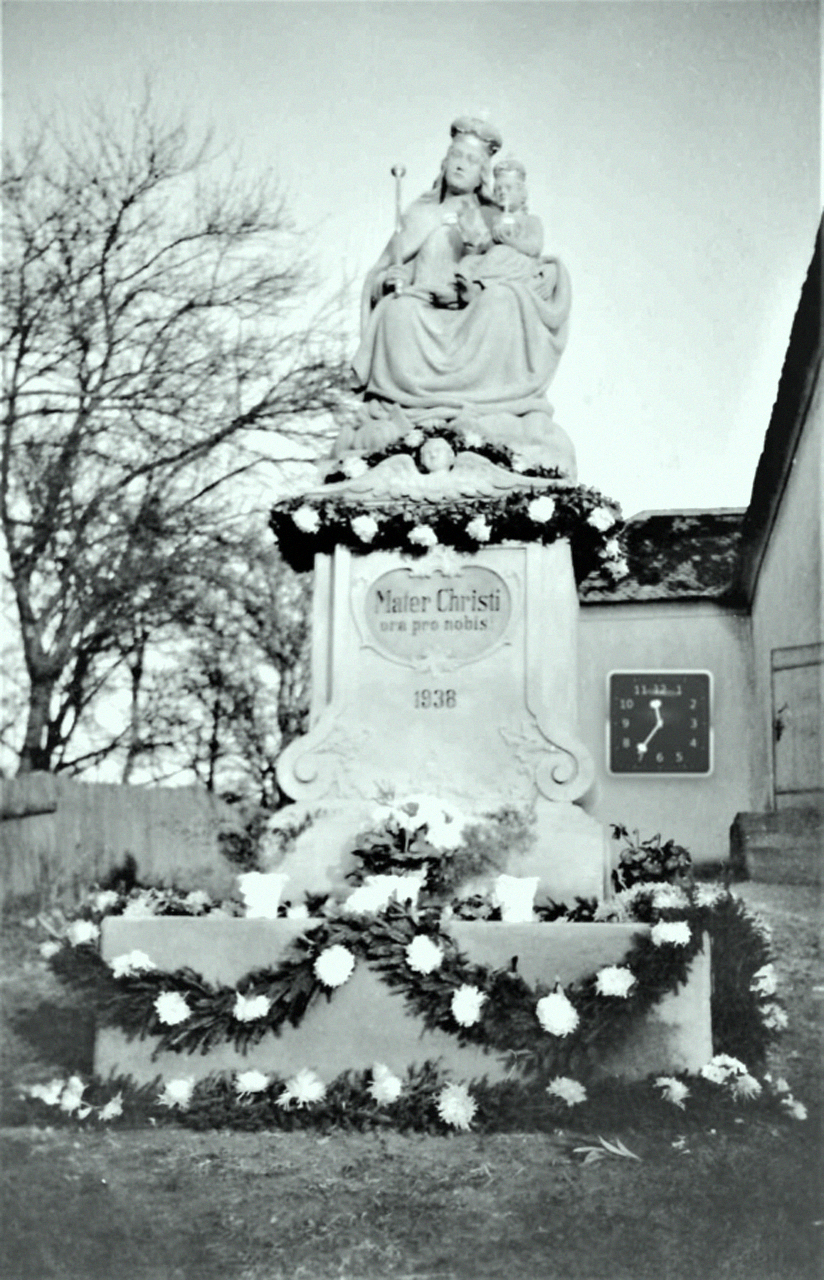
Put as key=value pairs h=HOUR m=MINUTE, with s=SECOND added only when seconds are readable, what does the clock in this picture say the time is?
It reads h=11 m=36
